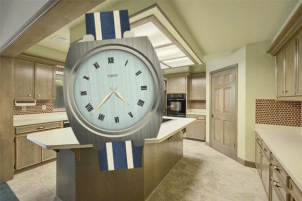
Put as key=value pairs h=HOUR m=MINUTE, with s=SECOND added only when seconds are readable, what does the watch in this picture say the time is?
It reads h=4 m=38
